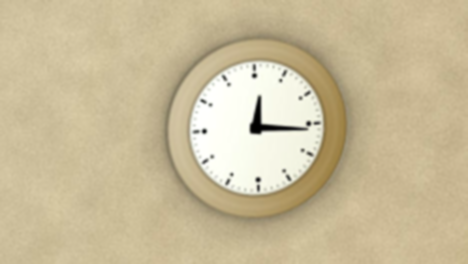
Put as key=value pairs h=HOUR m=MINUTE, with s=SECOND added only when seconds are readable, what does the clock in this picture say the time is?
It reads h=12 m=16
